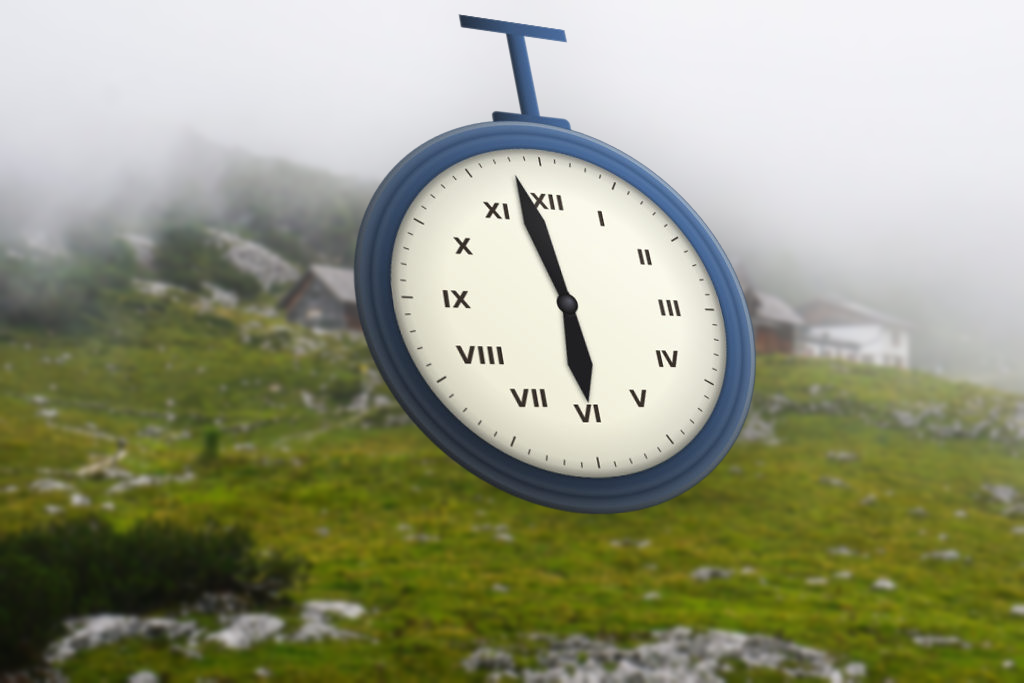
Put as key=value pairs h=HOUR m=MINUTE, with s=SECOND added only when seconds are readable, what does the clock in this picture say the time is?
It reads h=5 m=58
